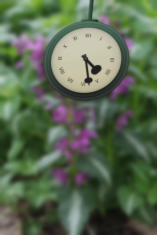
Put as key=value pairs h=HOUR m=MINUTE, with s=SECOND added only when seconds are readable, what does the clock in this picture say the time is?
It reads h=4 m=28
